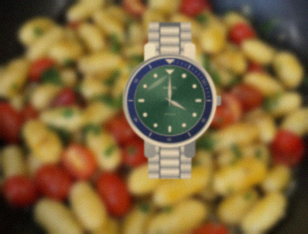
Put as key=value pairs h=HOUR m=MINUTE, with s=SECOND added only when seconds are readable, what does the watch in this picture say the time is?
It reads h=4 m=0
